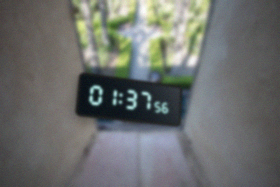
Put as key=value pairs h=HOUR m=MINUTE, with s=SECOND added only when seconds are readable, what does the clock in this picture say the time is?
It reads h=1 m=37
